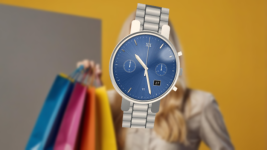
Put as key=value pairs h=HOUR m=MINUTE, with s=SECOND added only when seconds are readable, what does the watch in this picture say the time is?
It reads h=10 m=27
